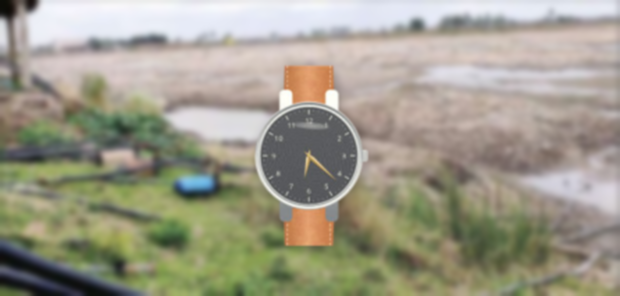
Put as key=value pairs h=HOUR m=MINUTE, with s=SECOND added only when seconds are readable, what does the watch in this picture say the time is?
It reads h=6 m=22
